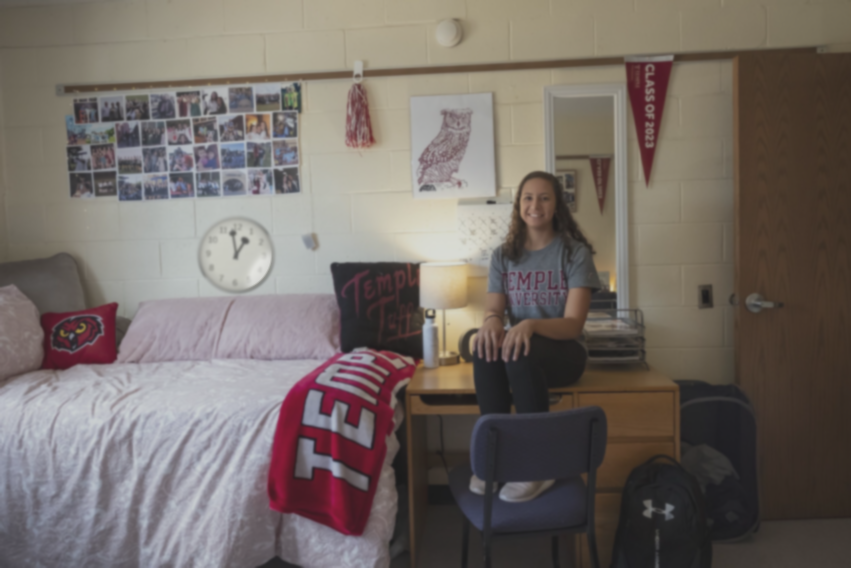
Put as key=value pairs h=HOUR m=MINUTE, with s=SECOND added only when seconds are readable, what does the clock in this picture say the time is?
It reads h=12 m=58
